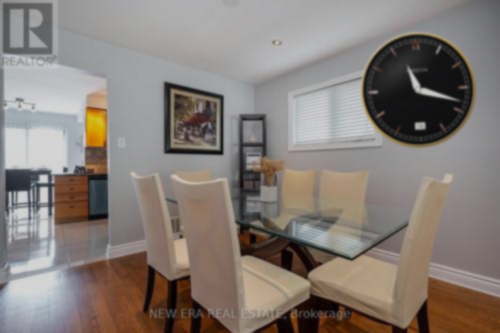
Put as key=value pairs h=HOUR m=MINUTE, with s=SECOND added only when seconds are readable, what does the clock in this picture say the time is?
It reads h=11 m=18
